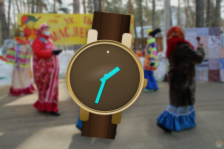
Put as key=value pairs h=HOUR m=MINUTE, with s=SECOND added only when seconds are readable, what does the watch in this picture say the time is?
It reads h=1 m=32
